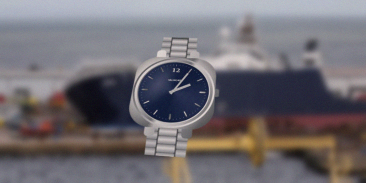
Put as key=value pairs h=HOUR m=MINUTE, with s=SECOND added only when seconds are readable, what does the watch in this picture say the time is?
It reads h=2 m=5
